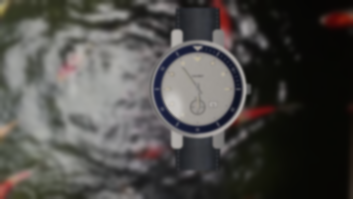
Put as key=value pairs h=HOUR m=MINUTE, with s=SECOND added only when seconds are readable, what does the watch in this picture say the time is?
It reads h=5 m=54
